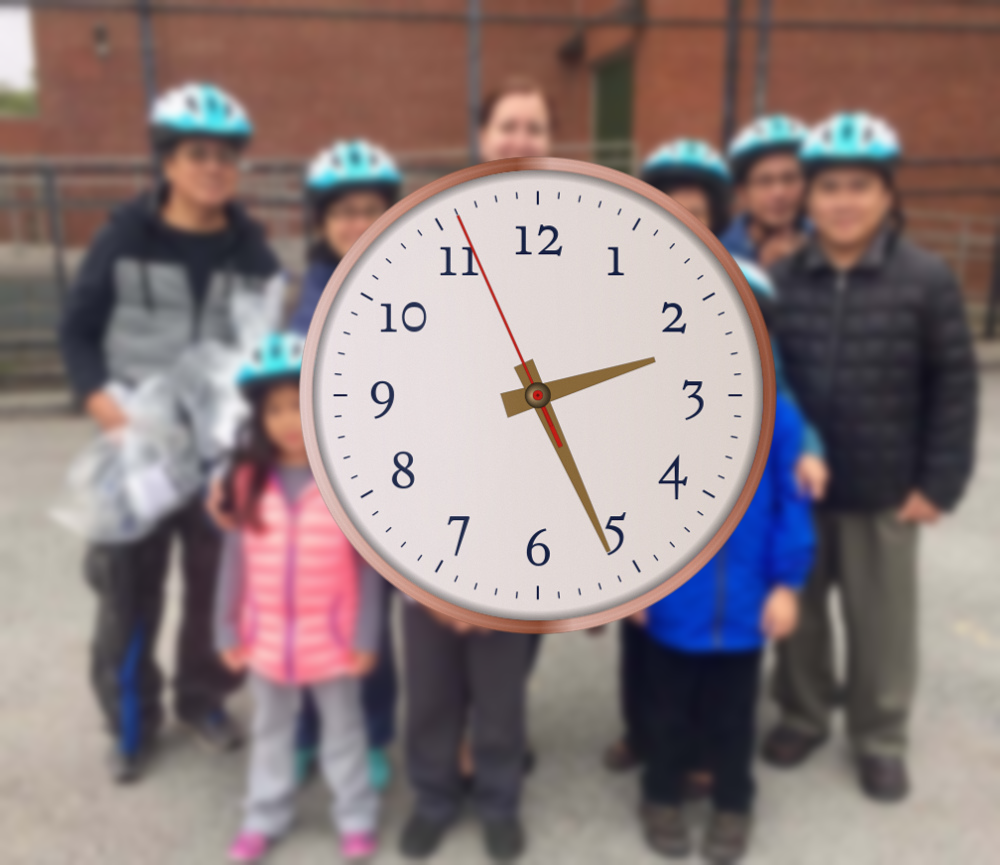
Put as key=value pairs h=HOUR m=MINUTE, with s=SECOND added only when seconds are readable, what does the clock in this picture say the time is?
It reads h=2 m=25 s=56
